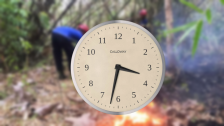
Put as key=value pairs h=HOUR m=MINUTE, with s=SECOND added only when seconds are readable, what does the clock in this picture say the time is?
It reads h=3 m=32
